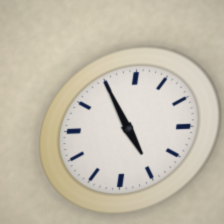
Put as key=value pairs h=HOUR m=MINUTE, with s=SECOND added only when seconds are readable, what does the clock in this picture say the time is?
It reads h=4 m=55
